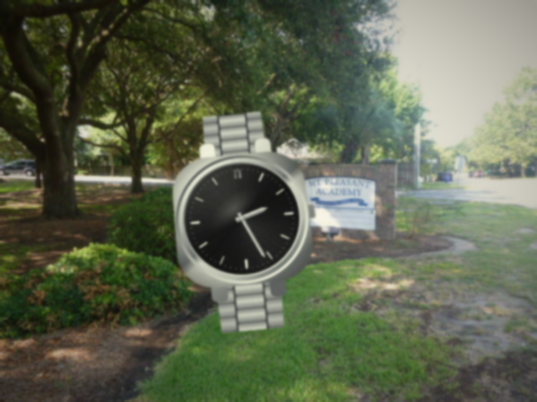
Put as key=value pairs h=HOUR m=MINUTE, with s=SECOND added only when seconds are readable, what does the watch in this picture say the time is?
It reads h=2 m=26
